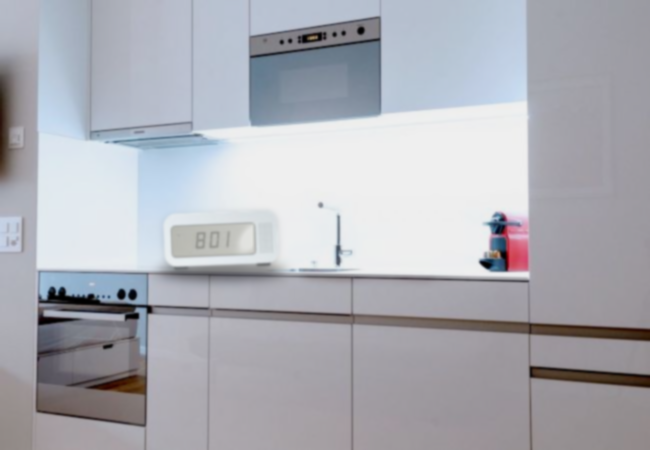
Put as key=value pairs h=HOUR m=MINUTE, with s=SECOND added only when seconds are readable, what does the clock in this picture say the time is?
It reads h=8 m=1
